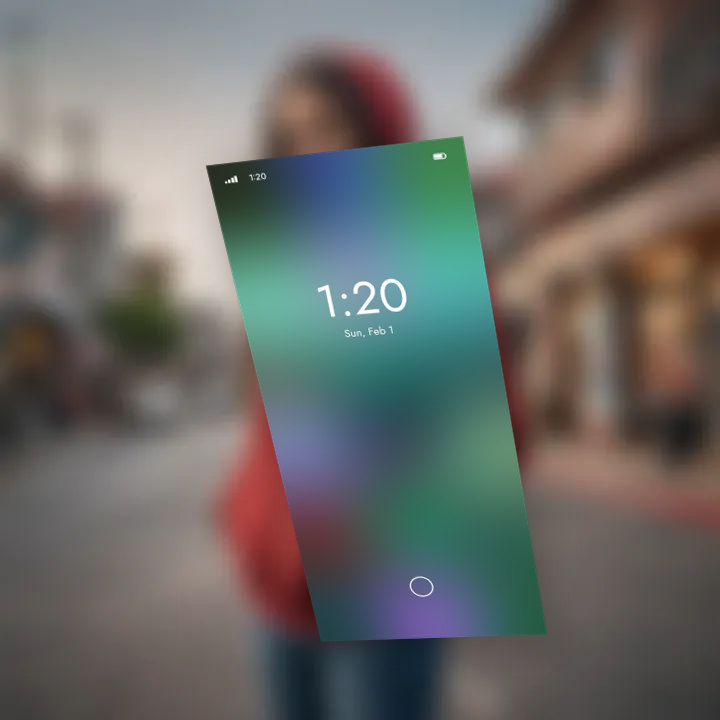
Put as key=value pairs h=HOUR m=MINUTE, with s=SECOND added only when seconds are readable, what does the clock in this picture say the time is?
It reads h=1 m=20
